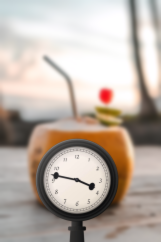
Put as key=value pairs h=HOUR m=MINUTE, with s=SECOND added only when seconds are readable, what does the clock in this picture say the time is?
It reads h=3 m=47
